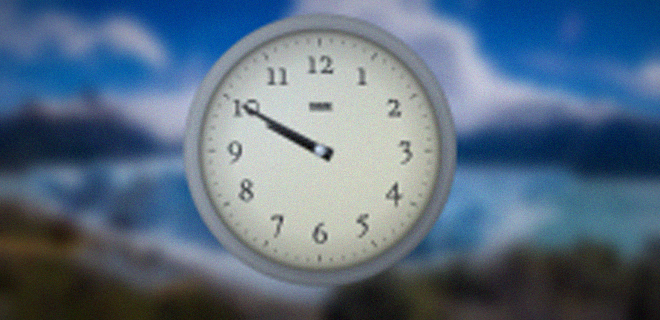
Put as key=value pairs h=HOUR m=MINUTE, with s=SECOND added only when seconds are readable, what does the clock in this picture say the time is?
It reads h=9 m=50
